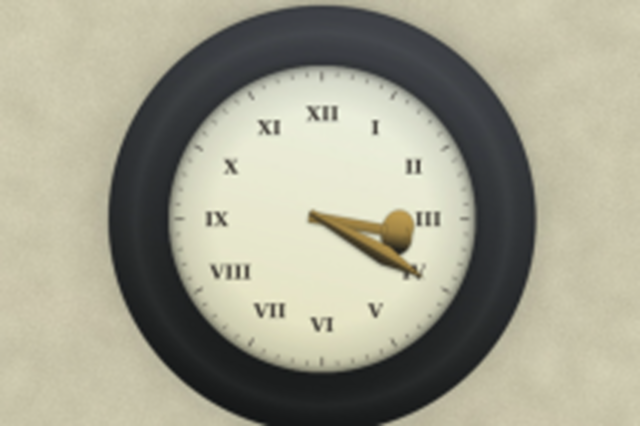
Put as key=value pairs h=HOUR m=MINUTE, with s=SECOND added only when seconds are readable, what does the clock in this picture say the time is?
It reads h=3 m=20
